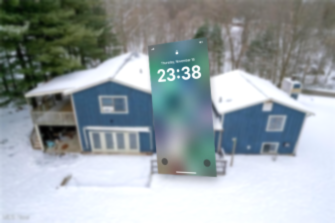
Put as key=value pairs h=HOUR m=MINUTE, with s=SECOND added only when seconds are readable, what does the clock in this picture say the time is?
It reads h=23 m=38
